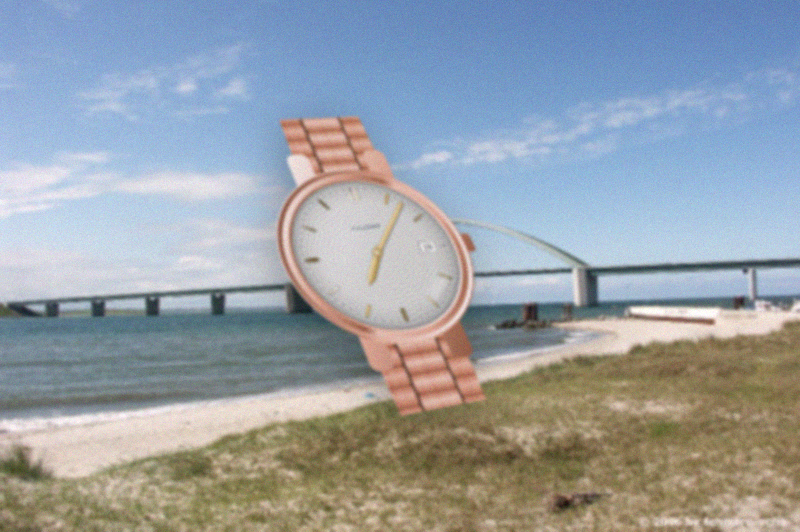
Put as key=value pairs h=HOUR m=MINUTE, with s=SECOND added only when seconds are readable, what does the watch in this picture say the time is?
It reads h=7 m=7
